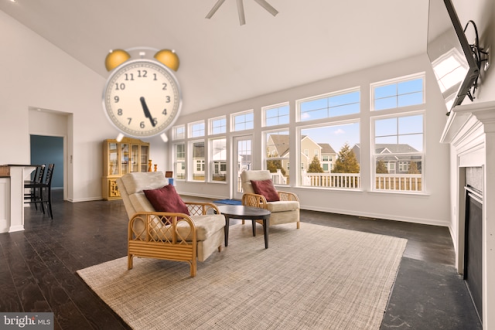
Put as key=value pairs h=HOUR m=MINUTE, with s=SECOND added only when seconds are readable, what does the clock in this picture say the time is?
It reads h=5 m=26
